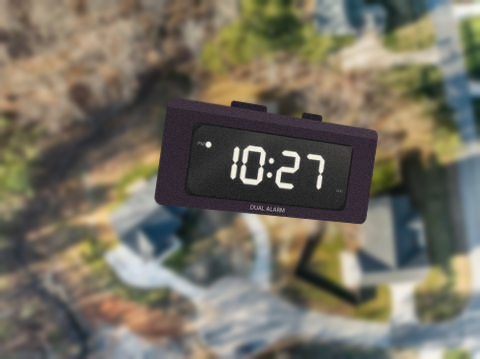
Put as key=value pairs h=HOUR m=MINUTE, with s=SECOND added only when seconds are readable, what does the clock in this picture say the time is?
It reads h=10 m=27
